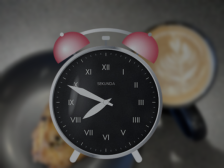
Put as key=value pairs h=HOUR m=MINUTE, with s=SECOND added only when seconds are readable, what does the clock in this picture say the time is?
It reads h=7 m=49
